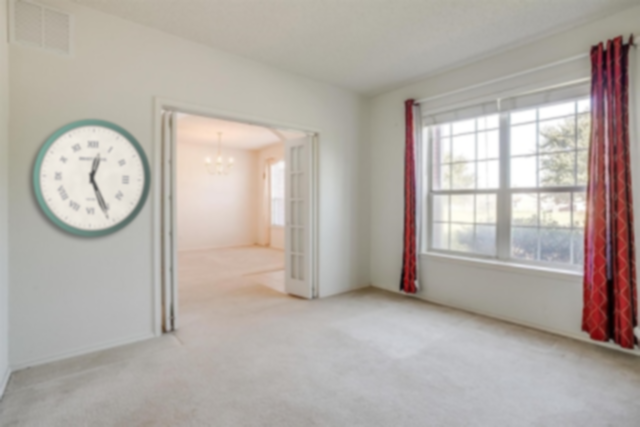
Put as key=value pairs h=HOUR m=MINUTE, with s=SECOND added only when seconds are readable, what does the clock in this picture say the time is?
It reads h=12 m=26
